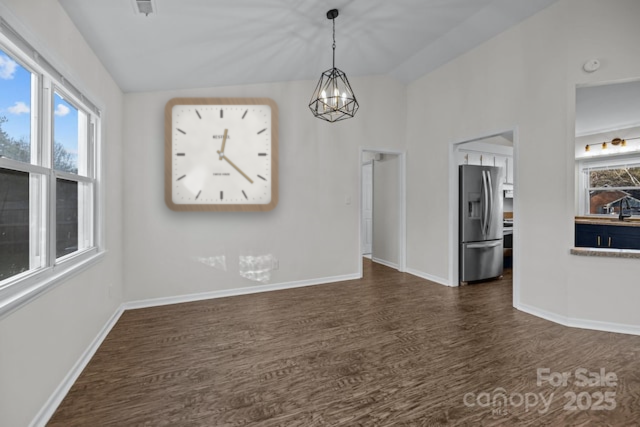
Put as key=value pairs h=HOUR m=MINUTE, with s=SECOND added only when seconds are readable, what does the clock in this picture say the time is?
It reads h=12 m=22
